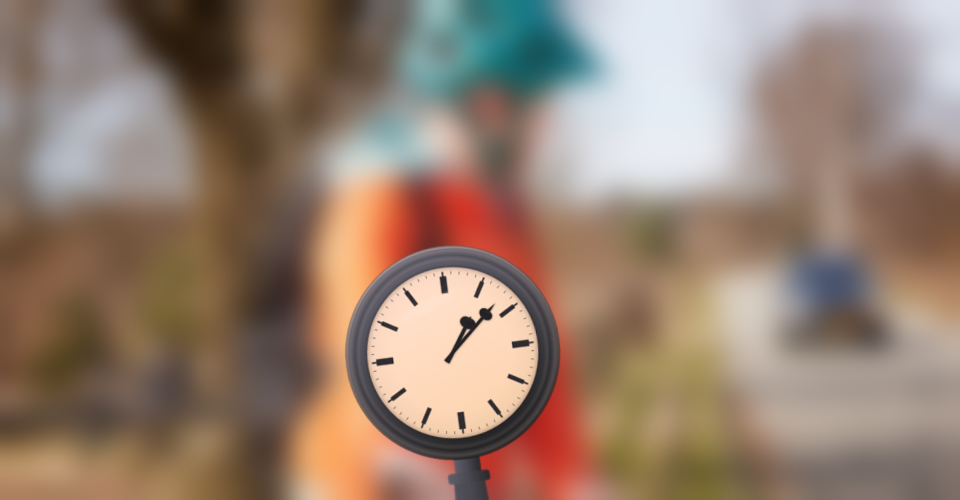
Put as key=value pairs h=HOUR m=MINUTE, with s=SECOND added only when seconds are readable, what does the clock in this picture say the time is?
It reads h=1 m=8
